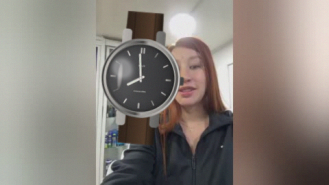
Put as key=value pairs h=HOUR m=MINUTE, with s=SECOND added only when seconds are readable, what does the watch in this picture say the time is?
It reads h=7 m=59
